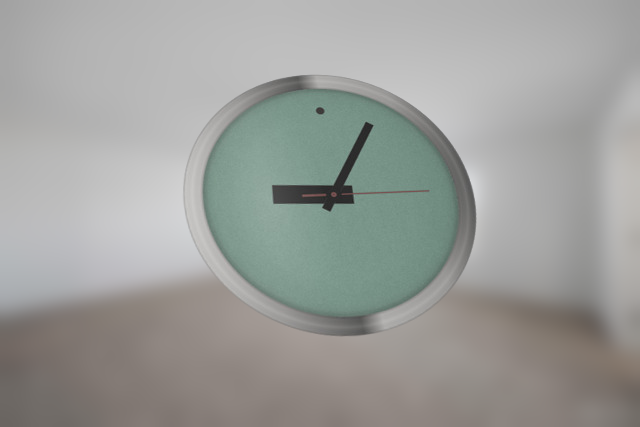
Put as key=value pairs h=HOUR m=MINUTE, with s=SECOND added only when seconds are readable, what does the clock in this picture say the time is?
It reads h=9 m=5 s=15
